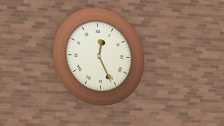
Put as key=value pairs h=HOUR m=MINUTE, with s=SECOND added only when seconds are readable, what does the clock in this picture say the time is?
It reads h=12 m=26
